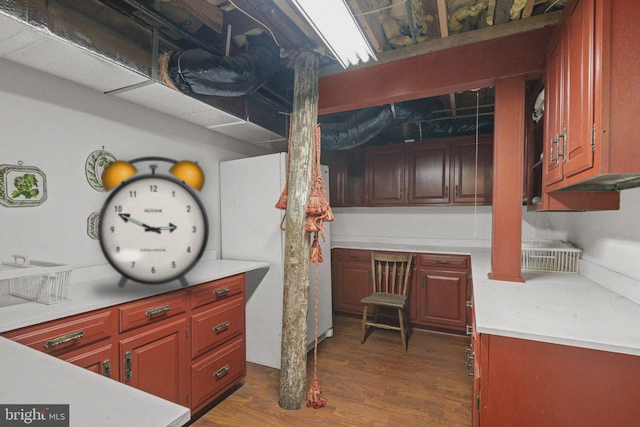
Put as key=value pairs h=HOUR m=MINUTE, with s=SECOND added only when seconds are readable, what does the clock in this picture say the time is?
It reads h=2 m=49
